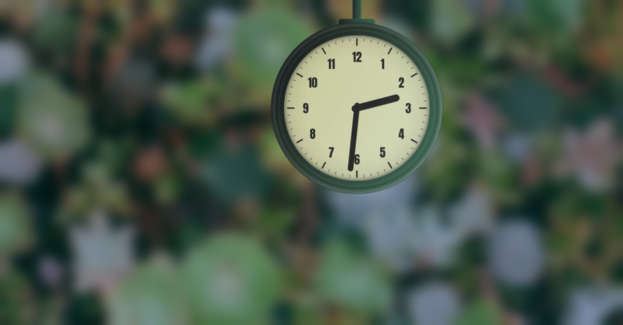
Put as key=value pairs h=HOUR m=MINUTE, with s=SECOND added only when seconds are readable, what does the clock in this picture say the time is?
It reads h=2 m=31
